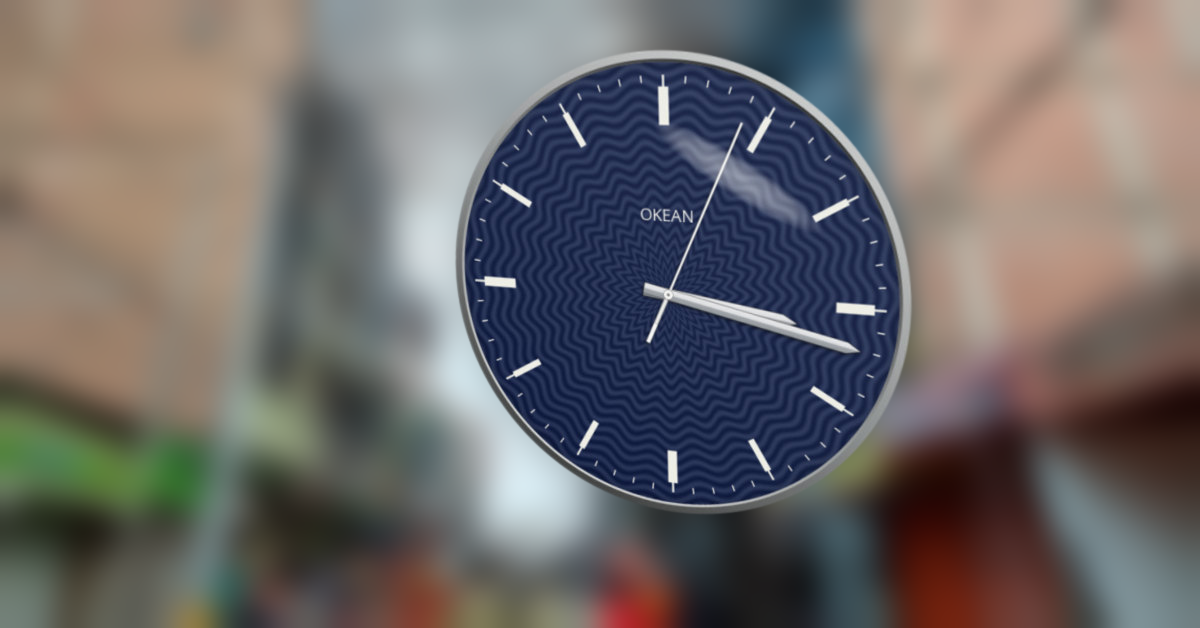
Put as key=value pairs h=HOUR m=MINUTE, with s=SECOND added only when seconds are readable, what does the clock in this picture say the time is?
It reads h=3 m=17 s=4
